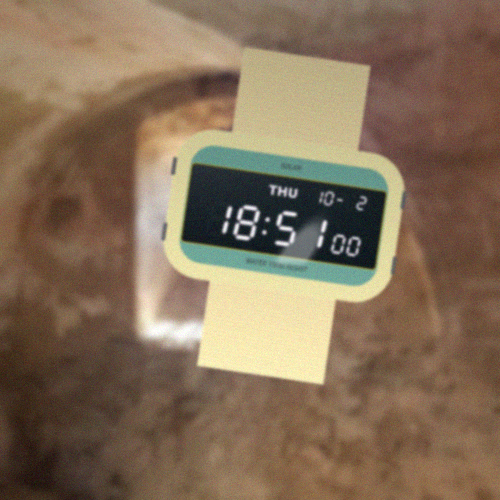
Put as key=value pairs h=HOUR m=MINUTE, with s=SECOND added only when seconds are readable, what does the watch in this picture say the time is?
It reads h=18 m=51 s=0
